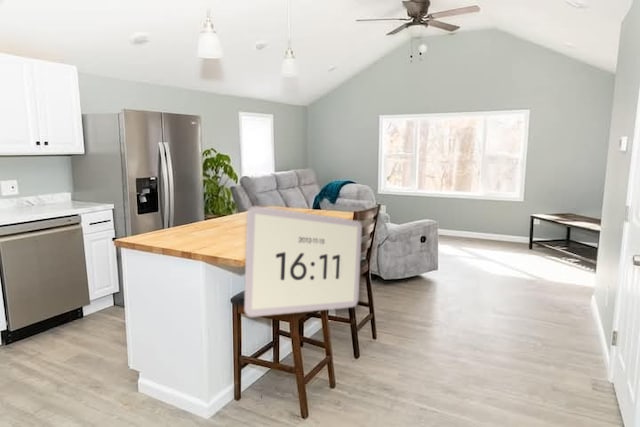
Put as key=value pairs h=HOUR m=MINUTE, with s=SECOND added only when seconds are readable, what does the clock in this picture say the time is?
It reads h=16 m=11
